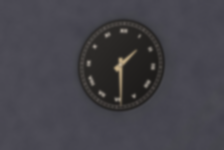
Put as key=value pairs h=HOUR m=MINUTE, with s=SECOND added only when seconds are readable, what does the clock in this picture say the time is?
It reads h=1 m=29
